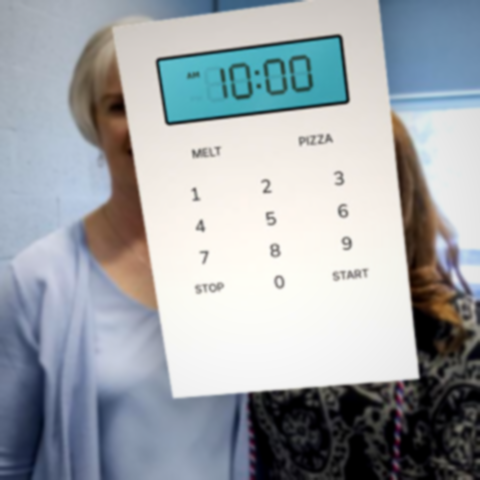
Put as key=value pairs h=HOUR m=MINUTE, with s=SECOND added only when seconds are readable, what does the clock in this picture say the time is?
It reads h=10 m=0
